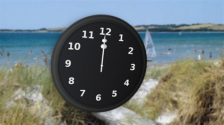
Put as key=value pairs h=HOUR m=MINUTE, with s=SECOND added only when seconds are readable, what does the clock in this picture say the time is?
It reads h=12 m=0
